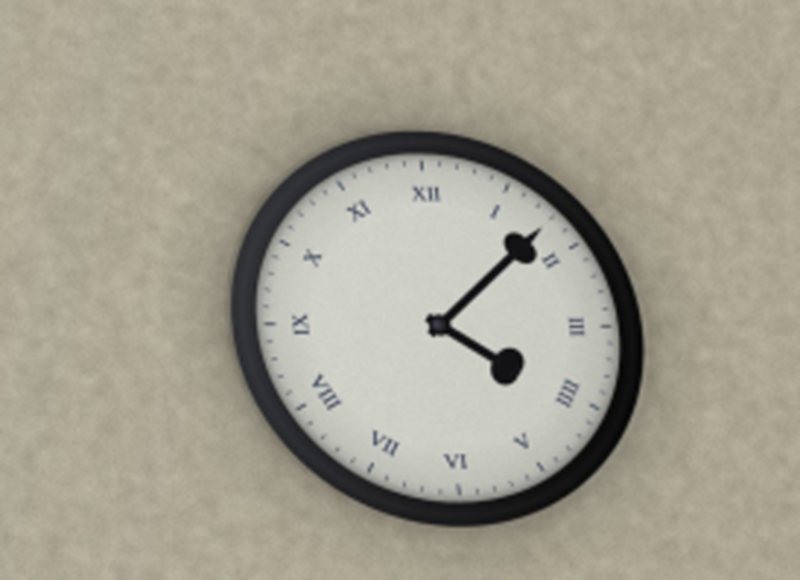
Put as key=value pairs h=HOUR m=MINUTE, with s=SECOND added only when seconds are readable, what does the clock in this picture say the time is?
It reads h=4 m=8
